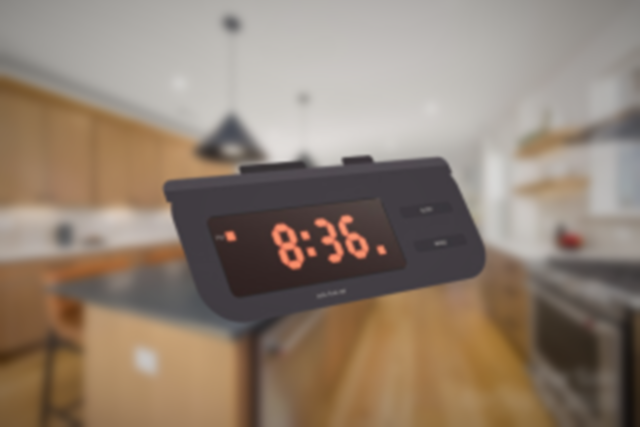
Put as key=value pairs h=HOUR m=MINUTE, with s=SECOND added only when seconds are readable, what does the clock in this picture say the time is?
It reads h=8 m=36
